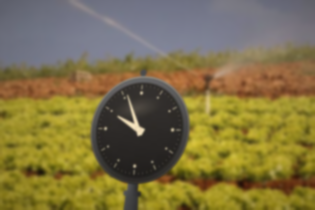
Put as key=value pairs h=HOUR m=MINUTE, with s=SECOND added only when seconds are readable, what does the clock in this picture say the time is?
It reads h=9 m=56
